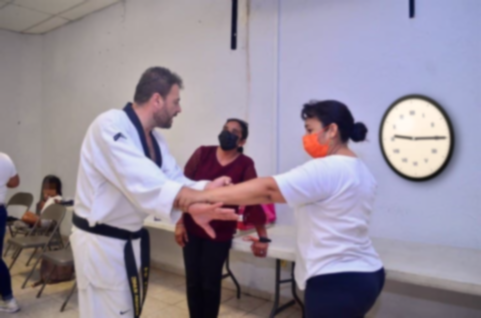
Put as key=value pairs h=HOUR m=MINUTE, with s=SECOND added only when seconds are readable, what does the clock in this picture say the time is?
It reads h=9 m=15
